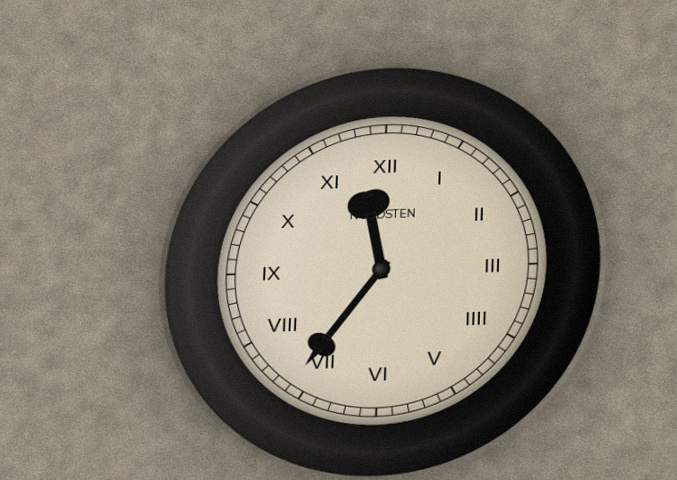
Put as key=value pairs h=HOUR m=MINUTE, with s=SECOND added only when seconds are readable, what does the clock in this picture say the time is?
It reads h=11 m=36
